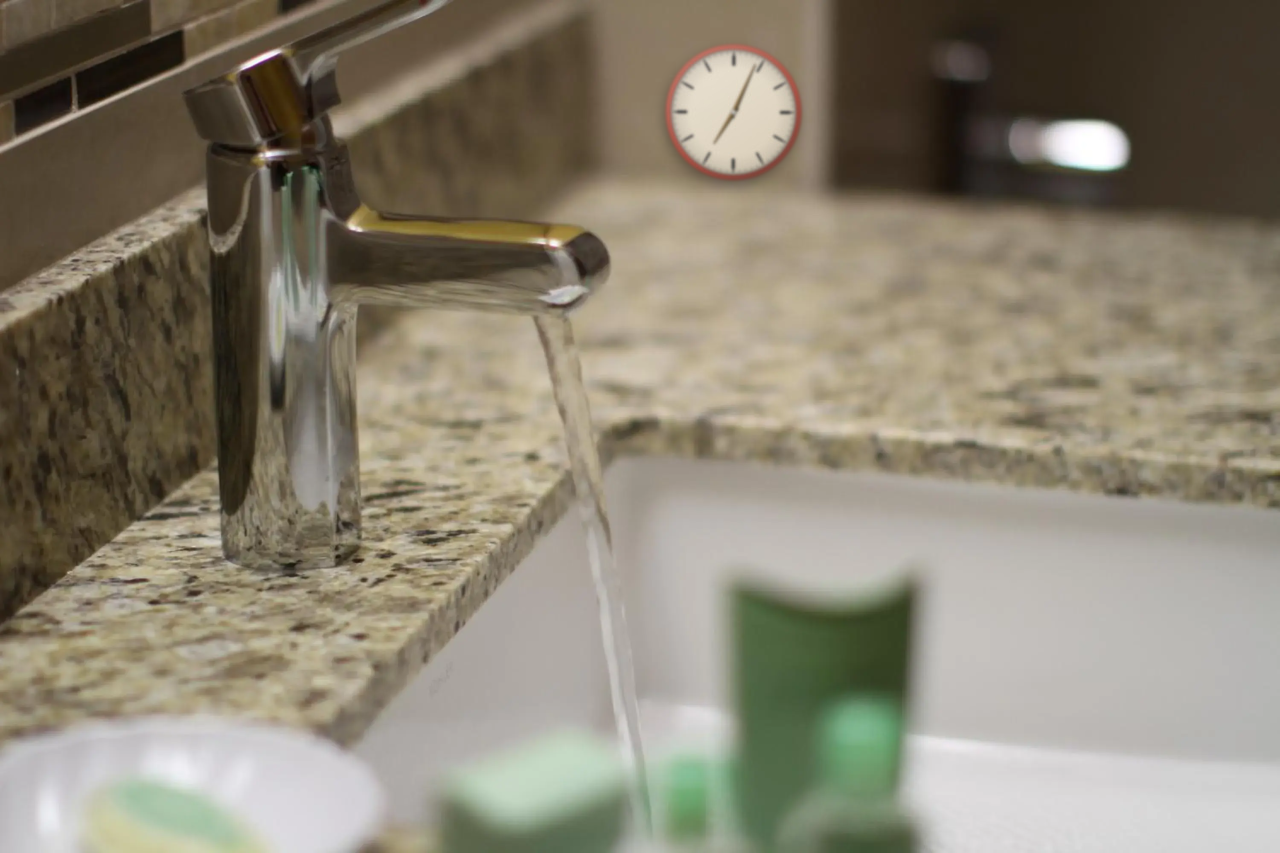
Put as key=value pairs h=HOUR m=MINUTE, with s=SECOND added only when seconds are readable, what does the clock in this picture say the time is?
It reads h=7 m=4
